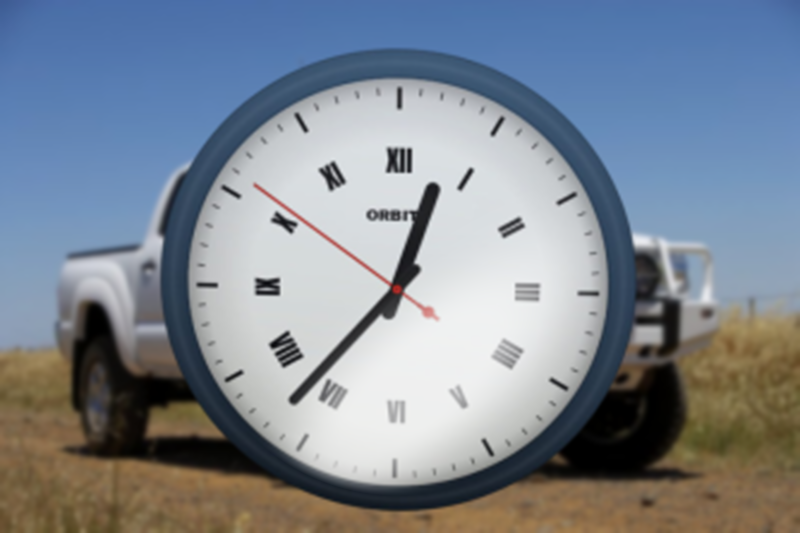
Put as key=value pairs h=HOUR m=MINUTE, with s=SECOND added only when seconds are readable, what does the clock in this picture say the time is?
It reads h=12 m=36 s=51
